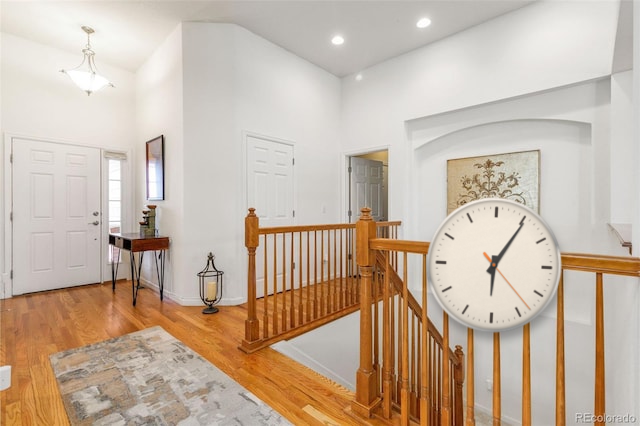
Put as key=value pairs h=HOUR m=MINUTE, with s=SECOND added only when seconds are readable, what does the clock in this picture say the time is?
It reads h=6 m=5 s=23
